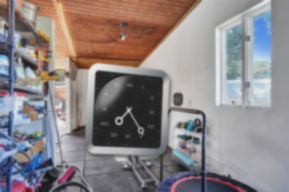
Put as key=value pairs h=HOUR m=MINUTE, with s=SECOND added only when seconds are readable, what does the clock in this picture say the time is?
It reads h=7 m=24
